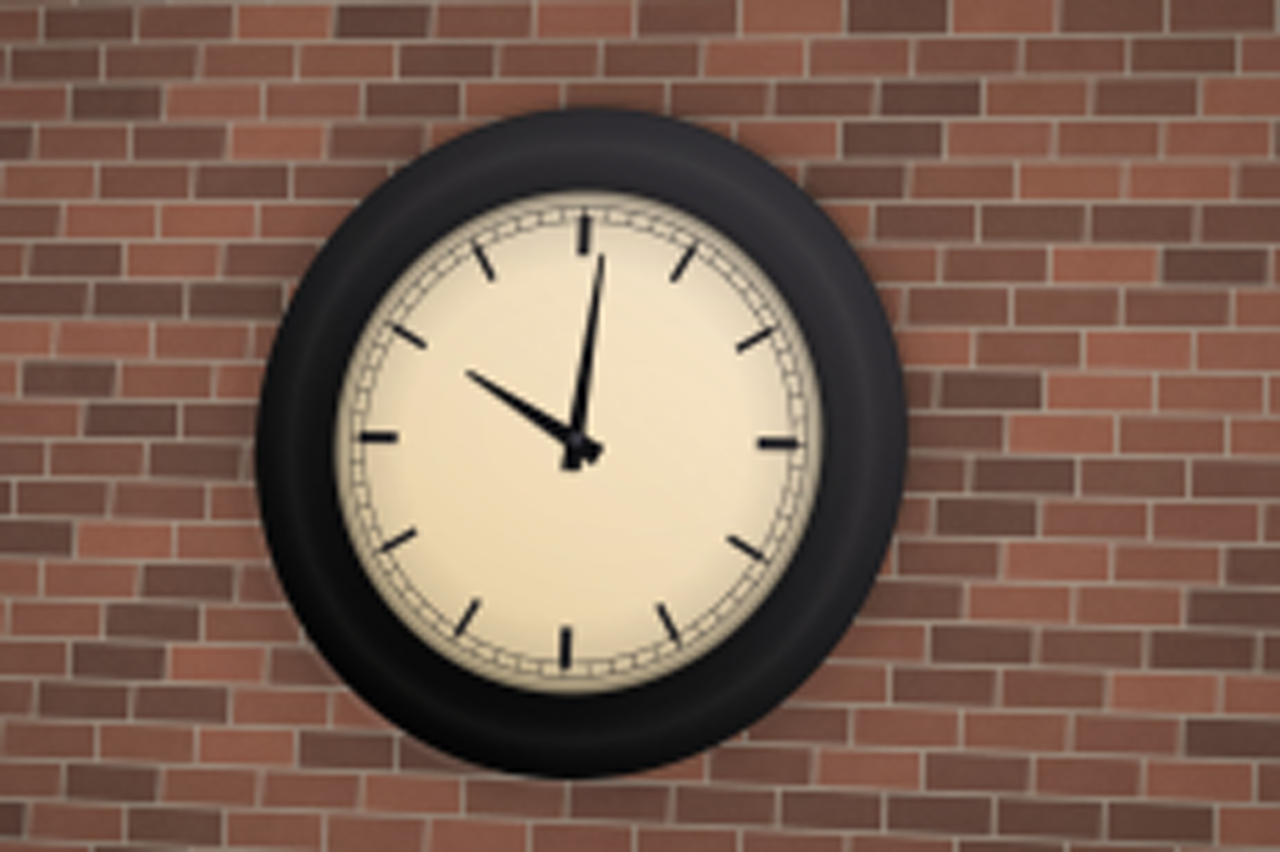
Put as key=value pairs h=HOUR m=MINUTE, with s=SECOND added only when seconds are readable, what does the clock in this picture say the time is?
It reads h=10 m=1
